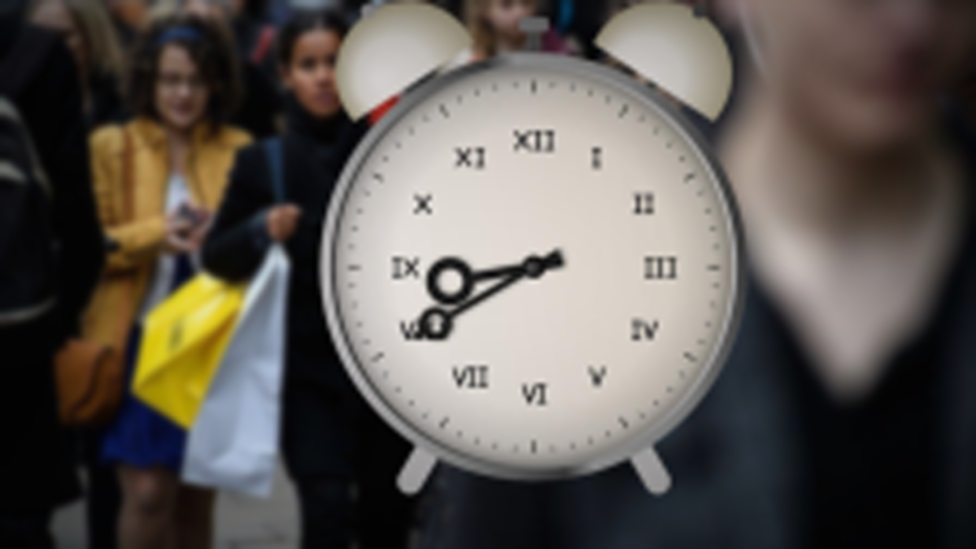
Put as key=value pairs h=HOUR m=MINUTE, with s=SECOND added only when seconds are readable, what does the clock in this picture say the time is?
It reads h=8 m=40
